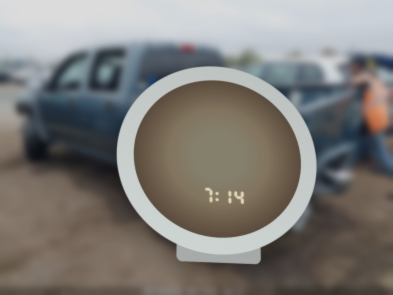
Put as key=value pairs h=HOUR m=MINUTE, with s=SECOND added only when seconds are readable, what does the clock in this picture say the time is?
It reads h=7 m=14
